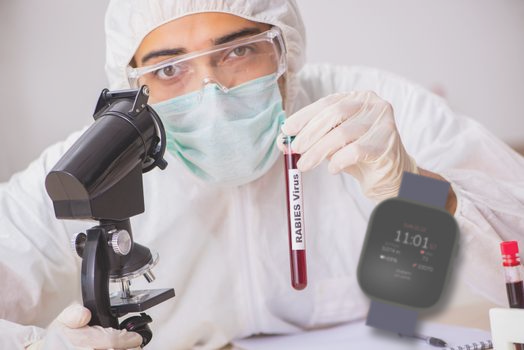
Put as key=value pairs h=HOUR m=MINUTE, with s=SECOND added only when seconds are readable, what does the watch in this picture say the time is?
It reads h=11 m=1
